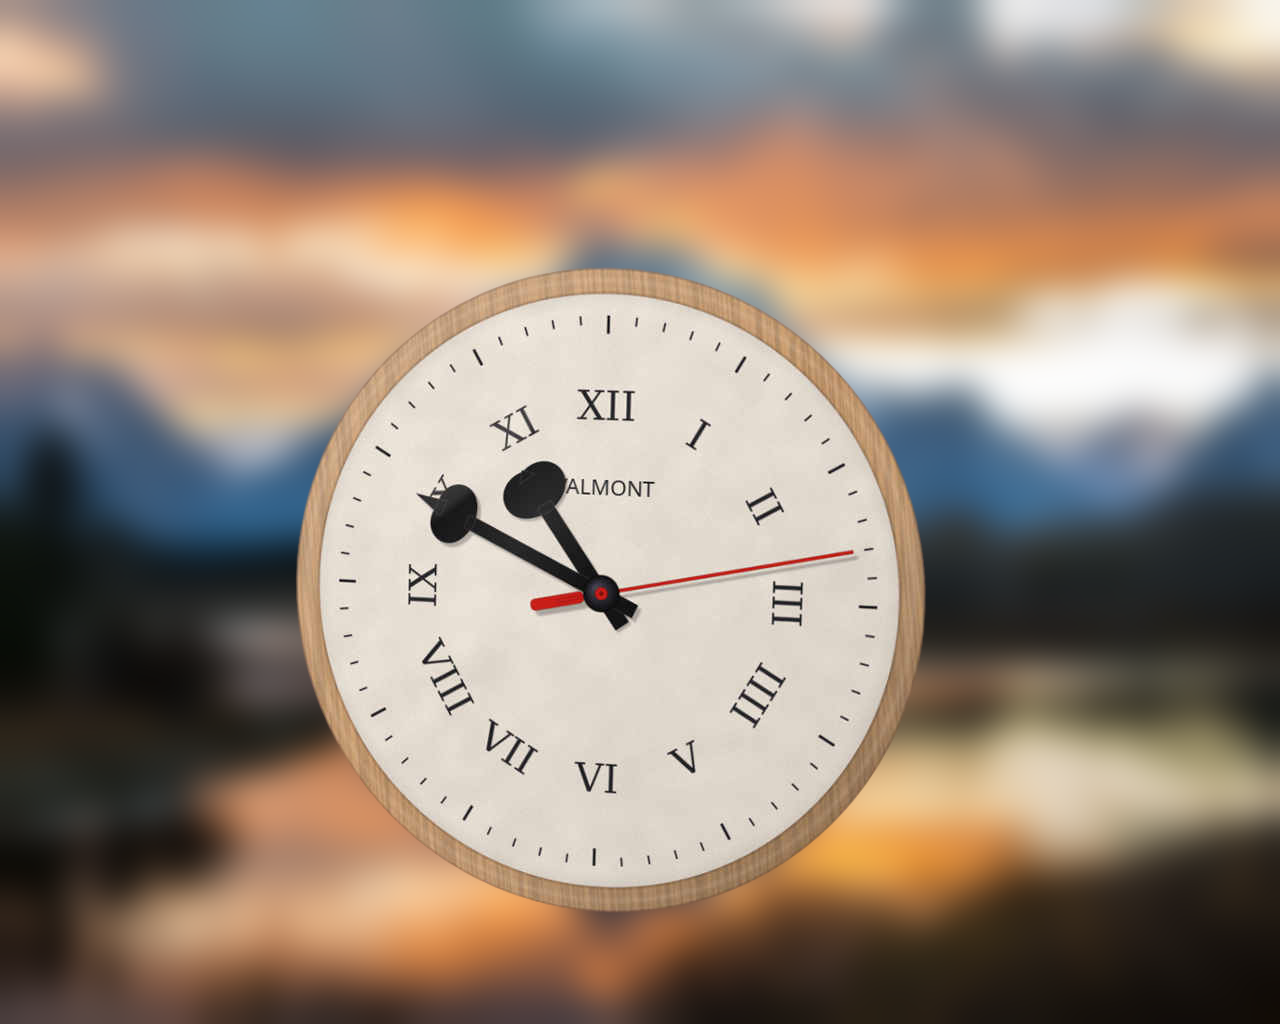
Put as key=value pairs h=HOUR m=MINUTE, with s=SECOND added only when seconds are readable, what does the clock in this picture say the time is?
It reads h=10 m=49 s=13
